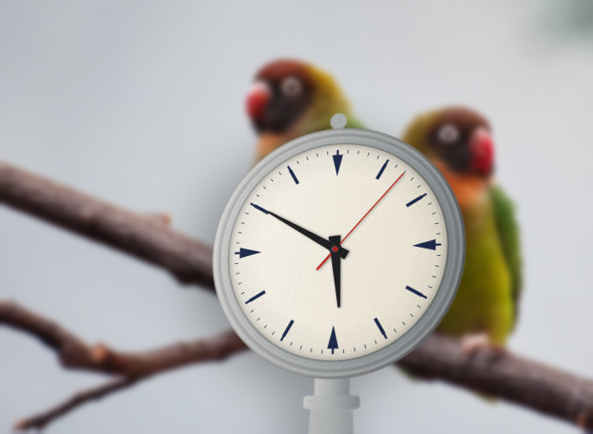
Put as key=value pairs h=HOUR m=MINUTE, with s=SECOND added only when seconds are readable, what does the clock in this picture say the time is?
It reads h=5 m=50 s=7
